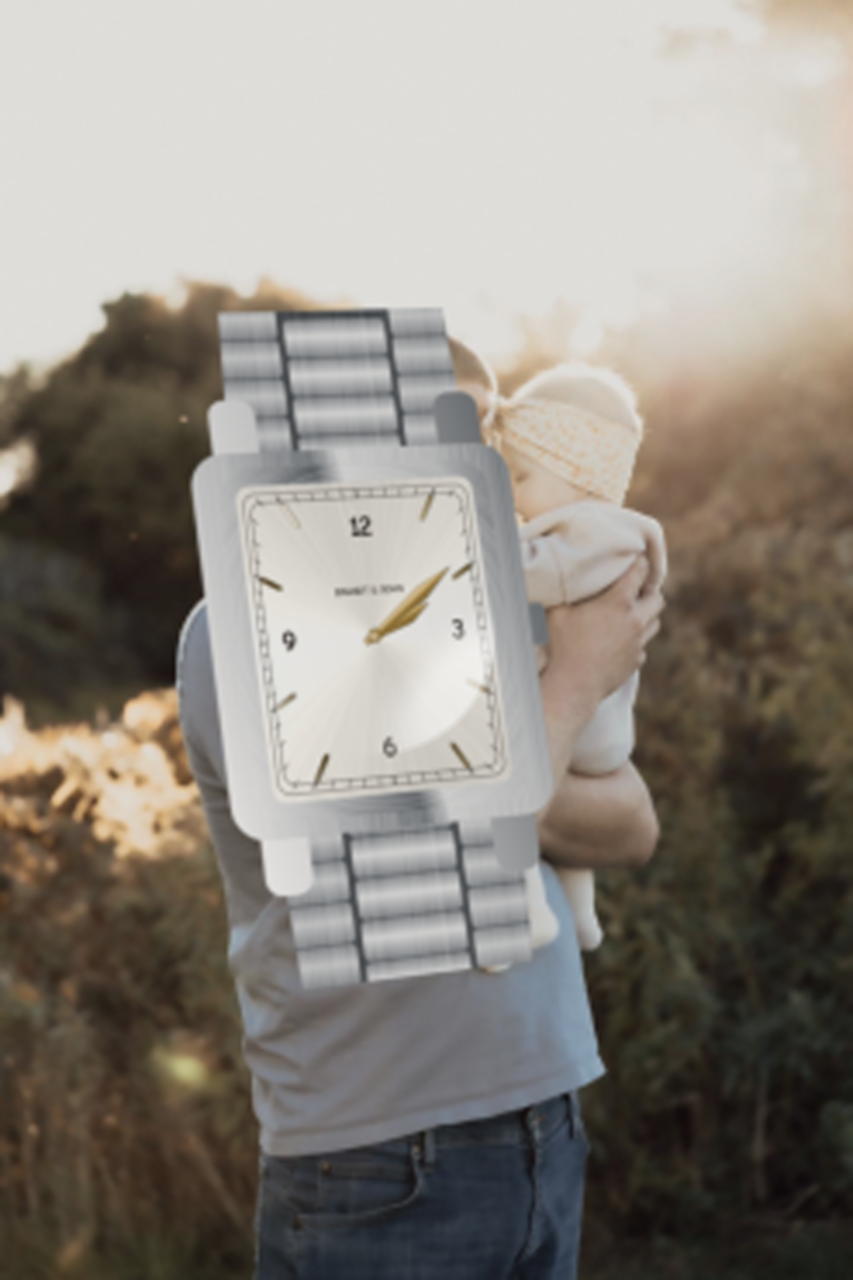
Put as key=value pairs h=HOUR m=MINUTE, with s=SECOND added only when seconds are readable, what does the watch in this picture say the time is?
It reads h=2 m=9
